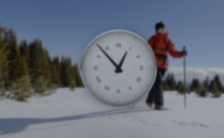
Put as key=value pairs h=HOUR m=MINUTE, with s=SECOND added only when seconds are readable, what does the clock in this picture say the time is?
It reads h=12 m=53
